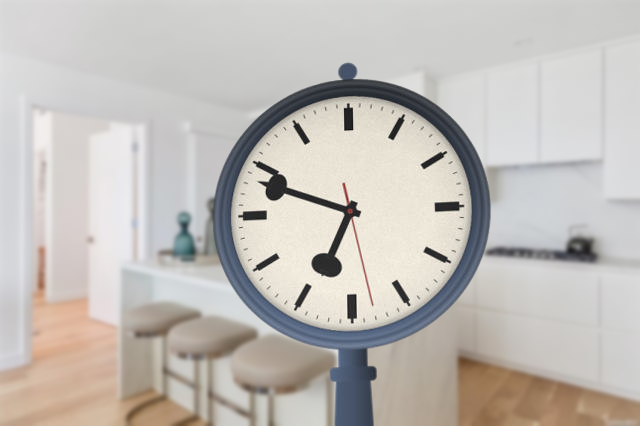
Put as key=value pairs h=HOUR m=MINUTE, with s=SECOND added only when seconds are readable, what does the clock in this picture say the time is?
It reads h=6 m=48 s=28
